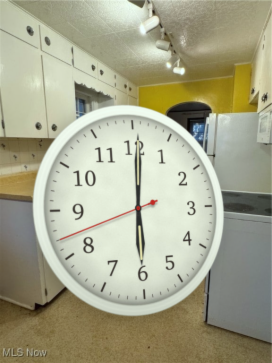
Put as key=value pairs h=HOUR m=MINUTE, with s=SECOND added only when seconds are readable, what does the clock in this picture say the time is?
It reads h=6 m=0 s=42
